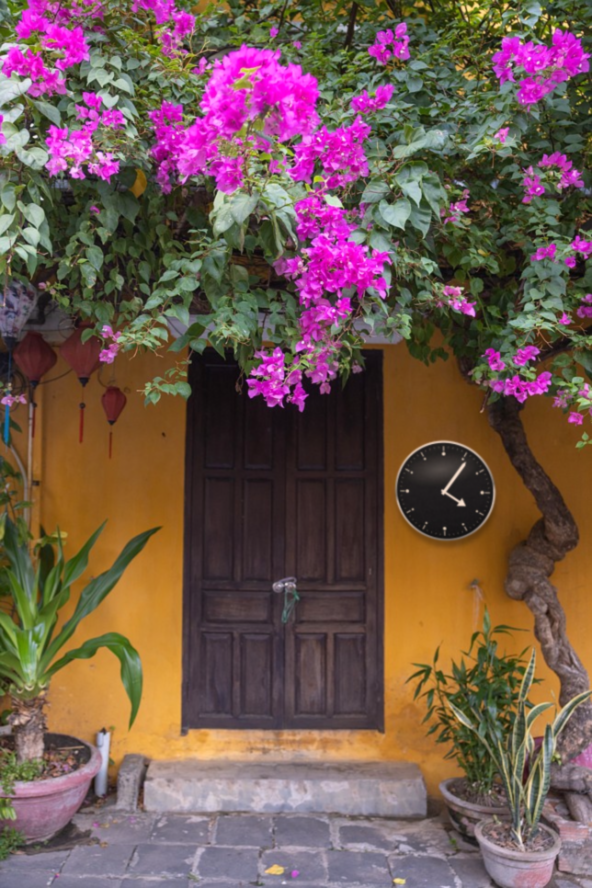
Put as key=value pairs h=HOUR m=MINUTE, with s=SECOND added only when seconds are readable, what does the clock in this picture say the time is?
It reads h=4 m=6
